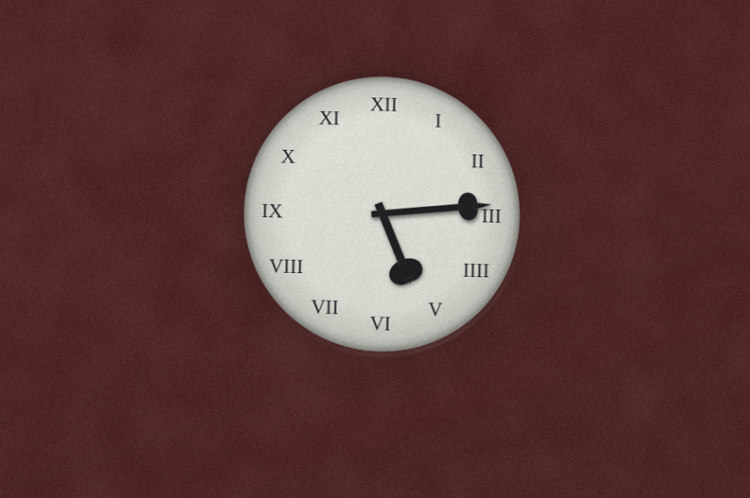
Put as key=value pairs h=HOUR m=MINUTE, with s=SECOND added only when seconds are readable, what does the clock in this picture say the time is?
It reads h=5 m=14
